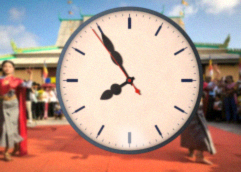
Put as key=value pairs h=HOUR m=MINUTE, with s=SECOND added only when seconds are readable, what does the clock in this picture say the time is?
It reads h=7 m=54 s=54
